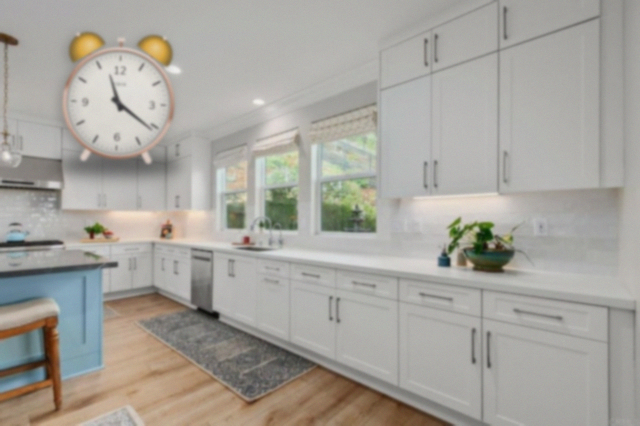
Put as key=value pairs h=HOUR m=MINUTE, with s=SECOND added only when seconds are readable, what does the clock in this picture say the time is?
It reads h=11 m=21
